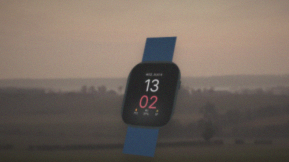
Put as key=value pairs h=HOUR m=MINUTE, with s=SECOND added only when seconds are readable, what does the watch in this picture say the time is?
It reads h=13 m=2
